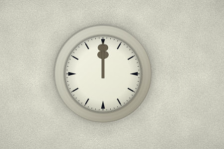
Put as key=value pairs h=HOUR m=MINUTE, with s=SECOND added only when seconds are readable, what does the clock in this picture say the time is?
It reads h=12 m=0
